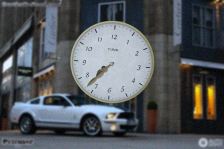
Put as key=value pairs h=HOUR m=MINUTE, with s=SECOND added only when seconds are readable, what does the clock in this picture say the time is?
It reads h=7 m=37
